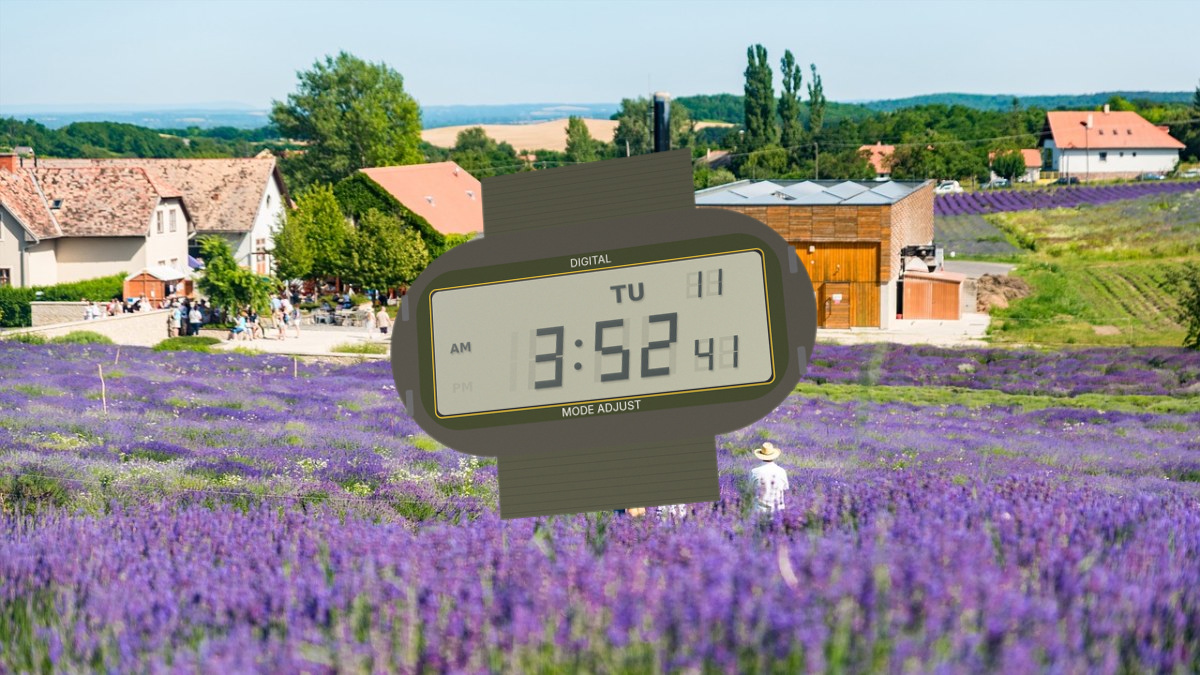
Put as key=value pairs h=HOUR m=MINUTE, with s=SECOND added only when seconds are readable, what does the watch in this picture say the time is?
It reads h=3 m=52 s=41
